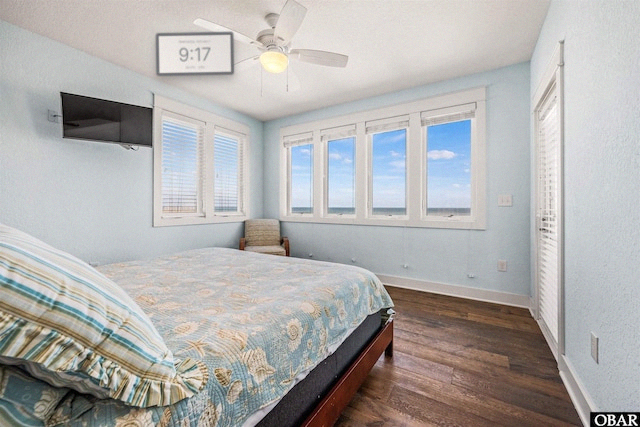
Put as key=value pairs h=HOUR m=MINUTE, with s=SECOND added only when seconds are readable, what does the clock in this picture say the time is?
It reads h=9 m=17
